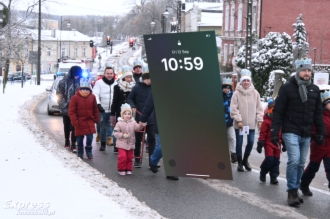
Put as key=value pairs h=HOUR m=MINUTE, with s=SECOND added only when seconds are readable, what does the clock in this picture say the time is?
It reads h=10 m=59
